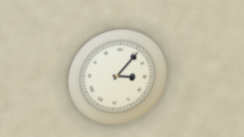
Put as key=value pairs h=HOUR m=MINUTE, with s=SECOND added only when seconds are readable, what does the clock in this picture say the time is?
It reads h=3 m=6
